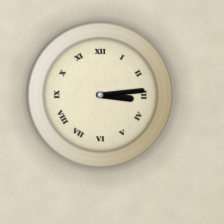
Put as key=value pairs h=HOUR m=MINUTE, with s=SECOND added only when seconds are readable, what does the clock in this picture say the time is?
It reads h=3 m=14
